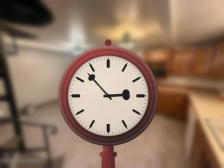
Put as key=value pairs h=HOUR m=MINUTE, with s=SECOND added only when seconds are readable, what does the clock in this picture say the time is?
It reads h=2 m=53
